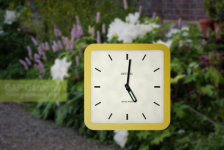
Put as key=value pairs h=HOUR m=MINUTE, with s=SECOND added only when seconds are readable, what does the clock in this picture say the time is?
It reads h=5 m=1
